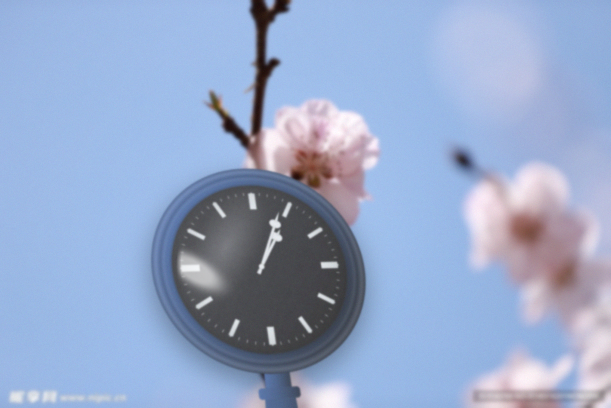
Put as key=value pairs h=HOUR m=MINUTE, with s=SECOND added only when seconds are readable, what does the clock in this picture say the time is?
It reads h=1 m=4
